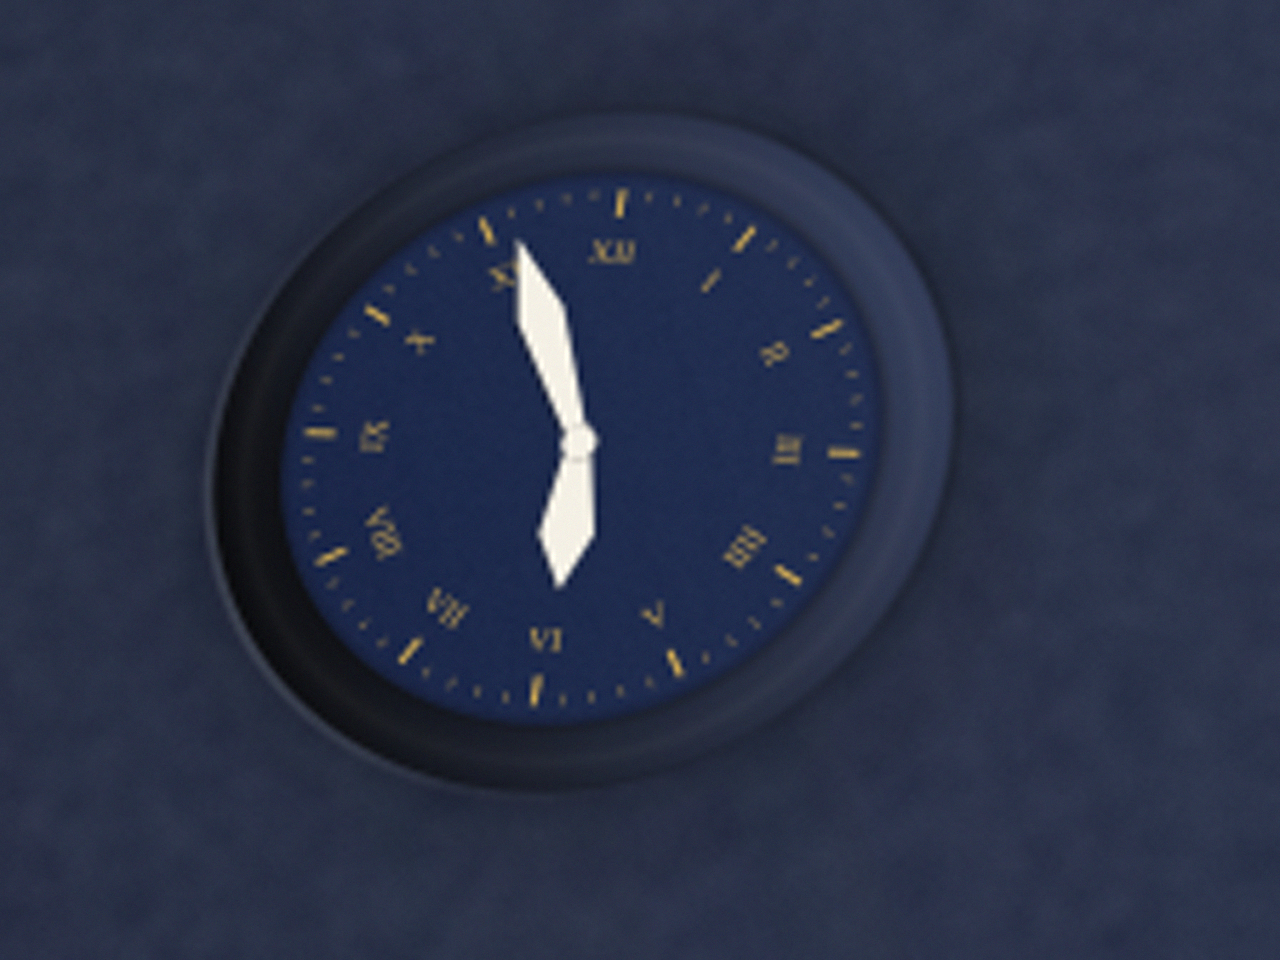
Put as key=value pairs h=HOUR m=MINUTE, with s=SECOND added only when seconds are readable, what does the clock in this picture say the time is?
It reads h=5 m=56
